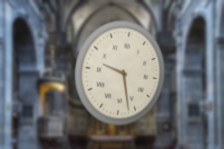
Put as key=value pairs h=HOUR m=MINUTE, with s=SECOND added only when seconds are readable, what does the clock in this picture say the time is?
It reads h=9 m=27
